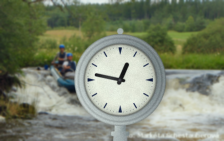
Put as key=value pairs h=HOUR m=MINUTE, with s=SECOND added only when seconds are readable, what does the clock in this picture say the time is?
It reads h=12 m=47
